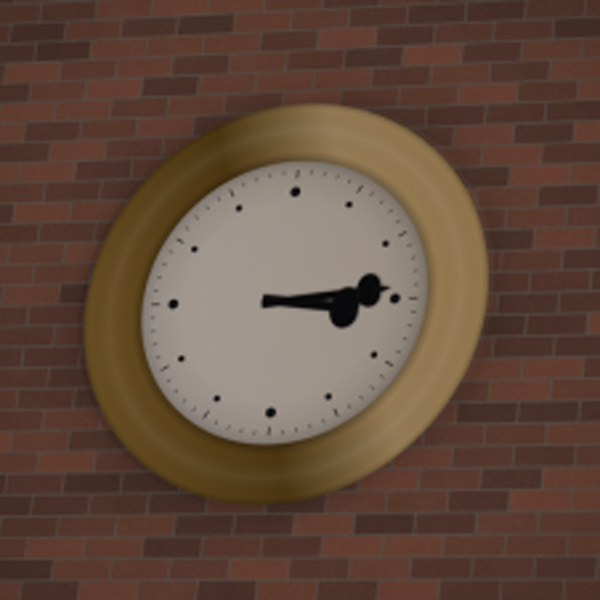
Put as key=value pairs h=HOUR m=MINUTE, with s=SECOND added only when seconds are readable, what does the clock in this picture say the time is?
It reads h=3 m=14
